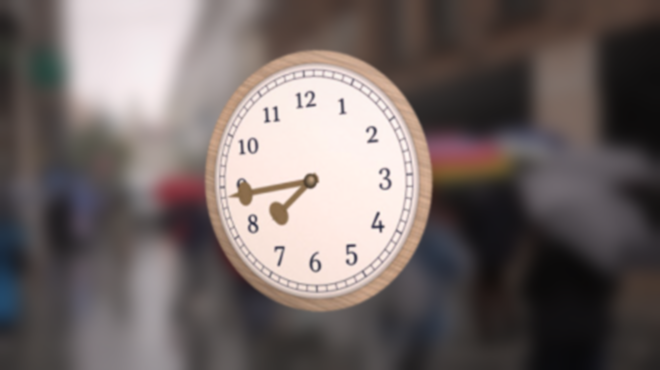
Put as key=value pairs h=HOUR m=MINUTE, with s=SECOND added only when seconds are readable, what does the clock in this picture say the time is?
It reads h=7 m=44
